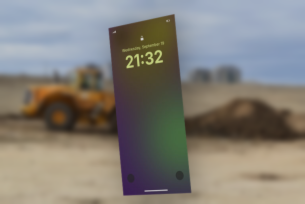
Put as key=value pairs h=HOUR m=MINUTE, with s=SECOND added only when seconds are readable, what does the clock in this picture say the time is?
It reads h=21 m=32
